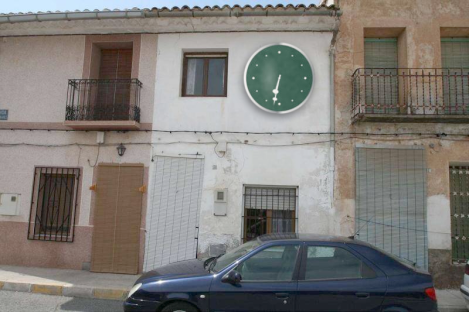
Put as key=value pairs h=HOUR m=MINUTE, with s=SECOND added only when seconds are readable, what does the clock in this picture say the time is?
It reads h=6 m=32
